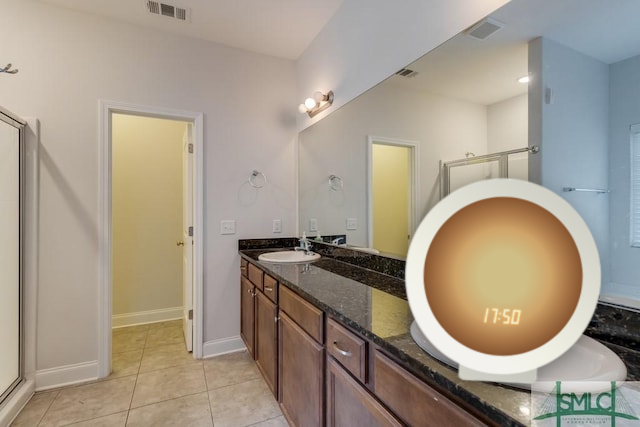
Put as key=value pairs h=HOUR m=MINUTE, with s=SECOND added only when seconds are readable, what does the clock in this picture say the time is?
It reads h=17 m=50
